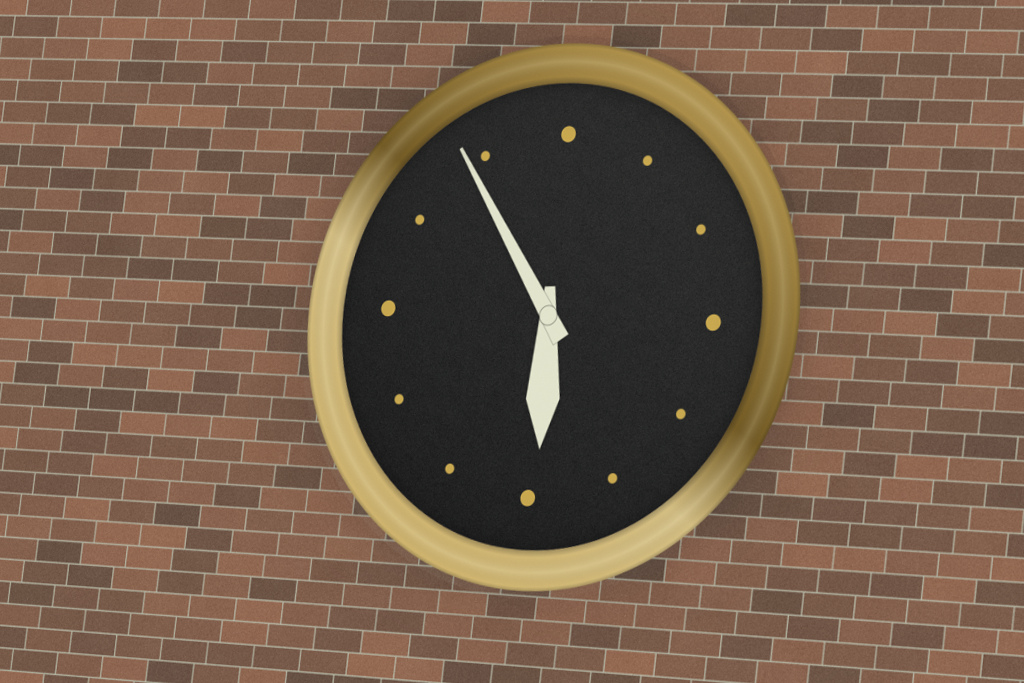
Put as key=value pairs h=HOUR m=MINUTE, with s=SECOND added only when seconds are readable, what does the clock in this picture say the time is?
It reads h=5 m=54
